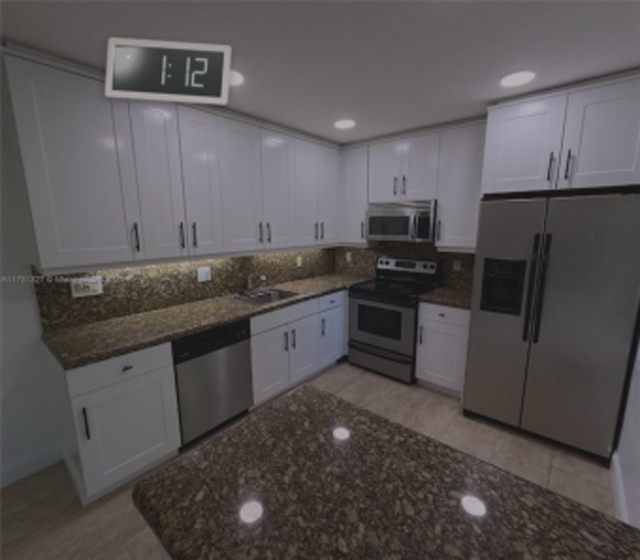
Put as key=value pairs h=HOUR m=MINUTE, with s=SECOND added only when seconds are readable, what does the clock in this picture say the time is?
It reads h=1 m=12
